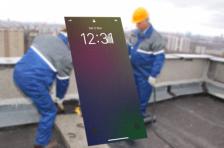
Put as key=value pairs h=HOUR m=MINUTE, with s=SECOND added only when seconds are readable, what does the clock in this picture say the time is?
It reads h=12 m=31
